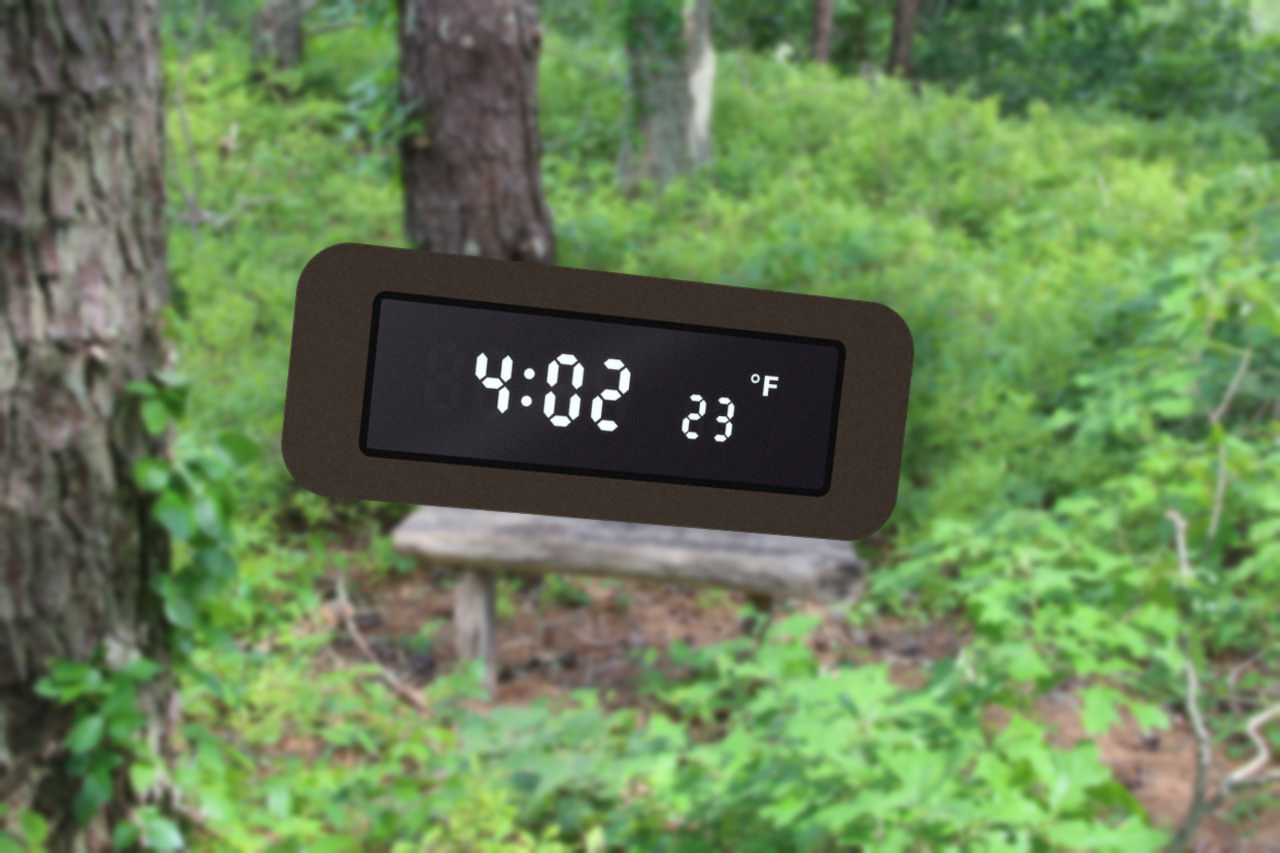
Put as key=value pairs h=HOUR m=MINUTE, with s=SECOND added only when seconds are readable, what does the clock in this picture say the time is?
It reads h=4 m=2
